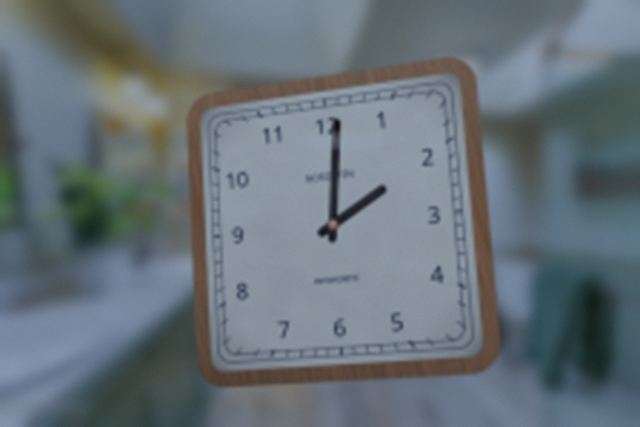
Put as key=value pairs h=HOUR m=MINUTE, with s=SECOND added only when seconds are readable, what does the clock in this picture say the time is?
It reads h=2 m=1
